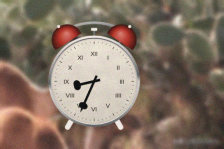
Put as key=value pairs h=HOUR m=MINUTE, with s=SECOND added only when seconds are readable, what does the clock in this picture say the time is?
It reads h=8 m=34
